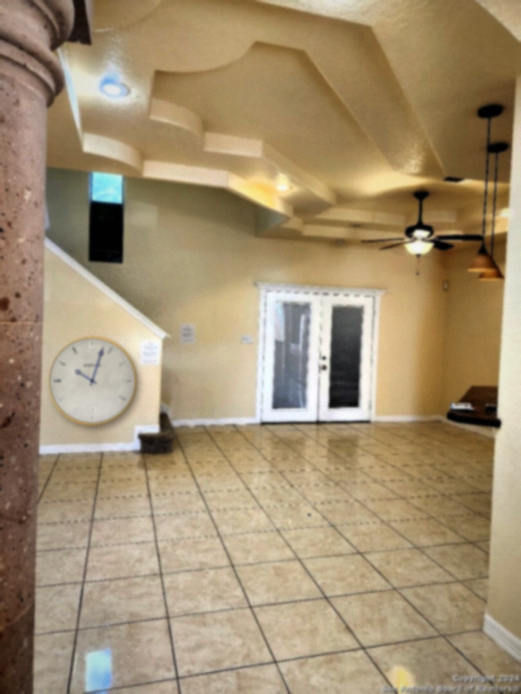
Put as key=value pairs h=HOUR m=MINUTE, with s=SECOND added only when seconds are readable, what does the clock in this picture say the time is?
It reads h=10 m=3
